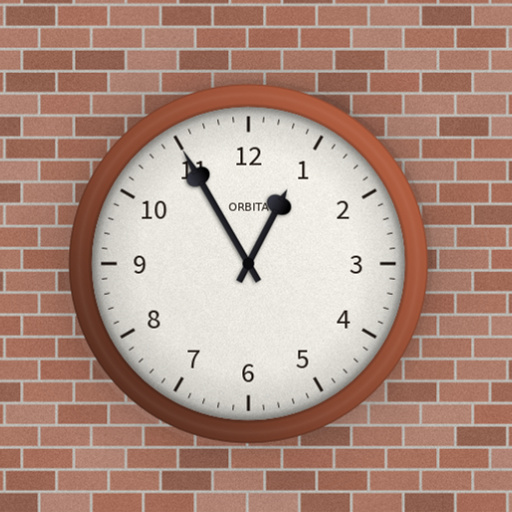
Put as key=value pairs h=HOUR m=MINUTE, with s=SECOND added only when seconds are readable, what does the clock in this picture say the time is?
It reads h=12 m=55
